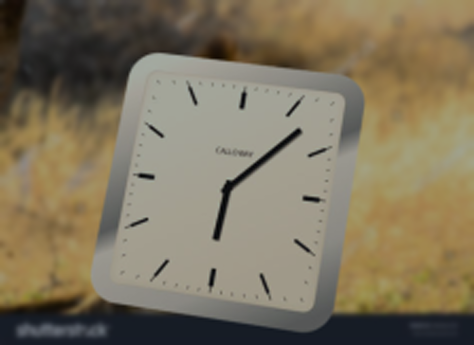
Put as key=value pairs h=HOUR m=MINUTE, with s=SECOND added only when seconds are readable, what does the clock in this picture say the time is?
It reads h=6 m=7
